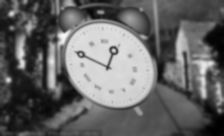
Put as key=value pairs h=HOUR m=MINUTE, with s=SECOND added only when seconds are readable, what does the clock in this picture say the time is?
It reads h=12 m=49
